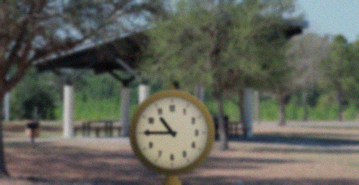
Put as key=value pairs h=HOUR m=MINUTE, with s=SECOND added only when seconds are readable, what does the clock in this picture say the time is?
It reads h=10 m=45
